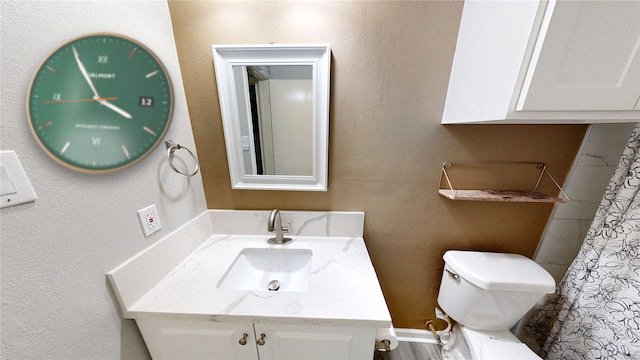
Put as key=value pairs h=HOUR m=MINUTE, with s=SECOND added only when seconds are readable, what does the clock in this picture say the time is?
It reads h=3 m=54 s=44
